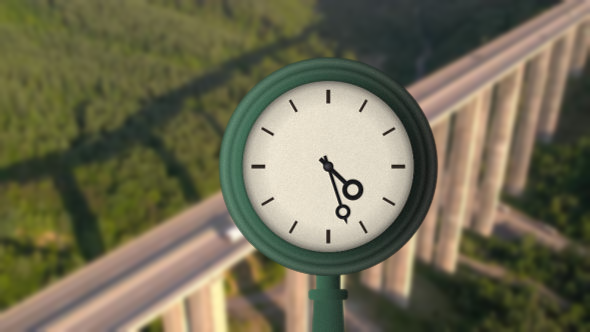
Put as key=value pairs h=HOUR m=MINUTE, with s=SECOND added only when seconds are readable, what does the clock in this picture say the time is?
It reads h=4 m=27
